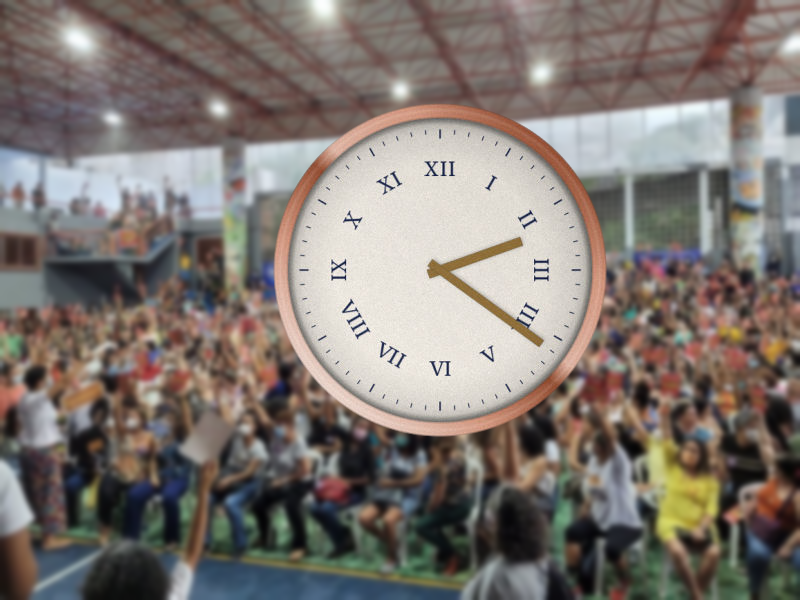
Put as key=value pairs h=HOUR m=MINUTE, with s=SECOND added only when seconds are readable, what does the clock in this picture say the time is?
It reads h=2 m=21
